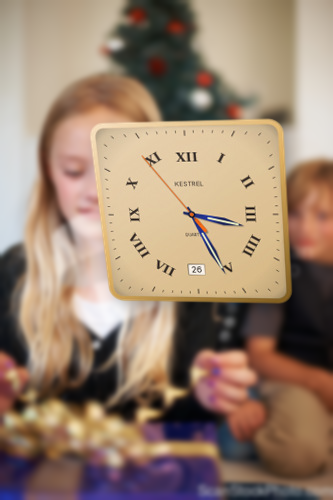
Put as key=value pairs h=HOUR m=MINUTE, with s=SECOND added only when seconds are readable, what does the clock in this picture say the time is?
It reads h=3 m=25 s=54
